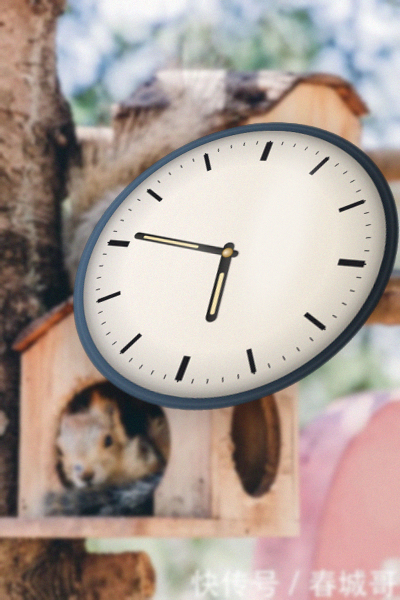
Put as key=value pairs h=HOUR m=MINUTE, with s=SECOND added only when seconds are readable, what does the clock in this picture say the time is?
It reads h=5 m=46
